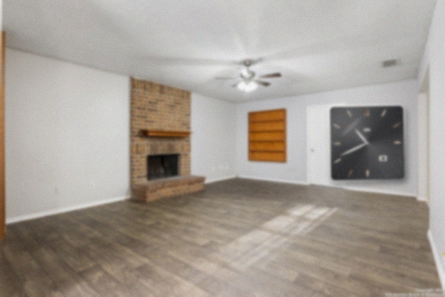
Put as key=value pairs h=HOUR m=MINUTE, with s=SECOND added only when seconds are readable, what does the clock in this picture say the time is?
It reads h=10 m=41
